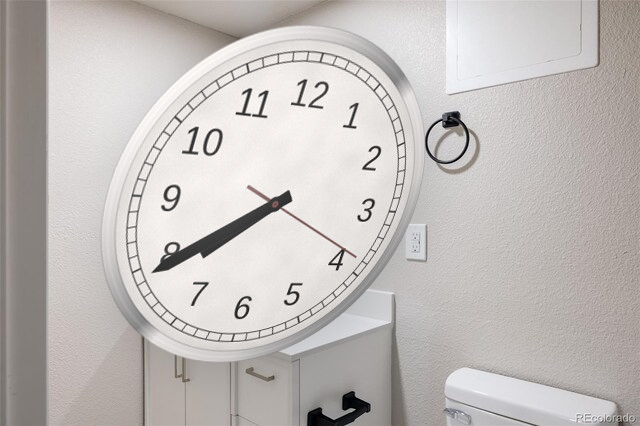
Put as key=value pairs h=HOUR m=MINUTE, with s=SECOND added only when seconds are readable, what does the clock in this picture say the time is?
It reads h=7 m=39 s=19
